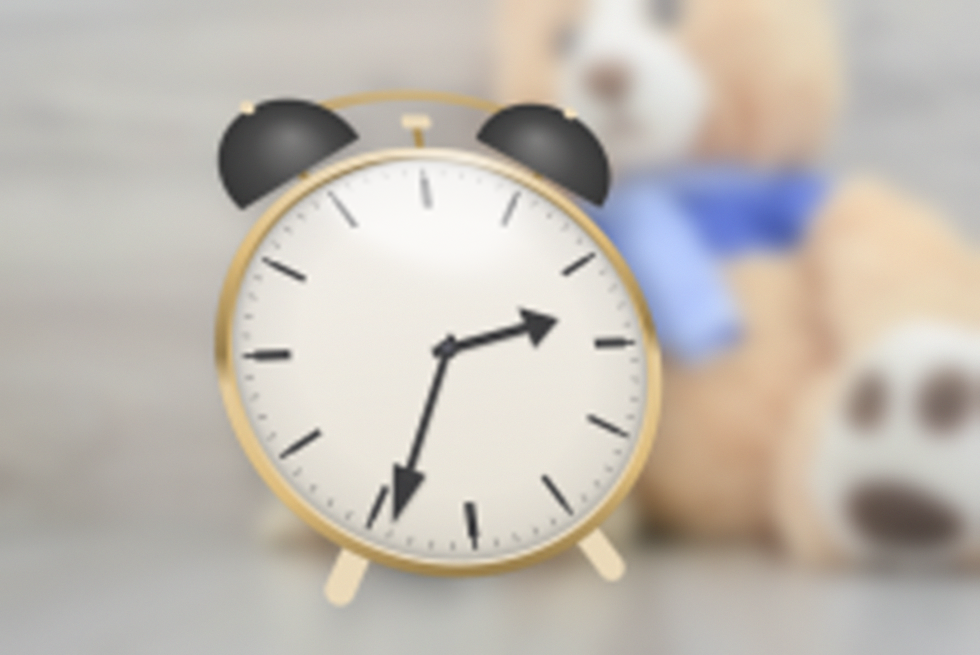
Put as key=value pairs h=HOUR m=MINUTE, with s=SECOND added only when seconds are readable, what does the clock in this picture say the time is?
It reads h=2 m=34
